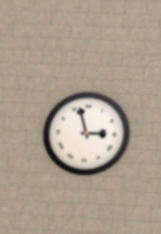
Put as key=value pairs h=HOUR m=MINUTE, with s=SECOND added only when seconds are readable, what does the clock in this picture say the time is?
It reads h=2 m=57
